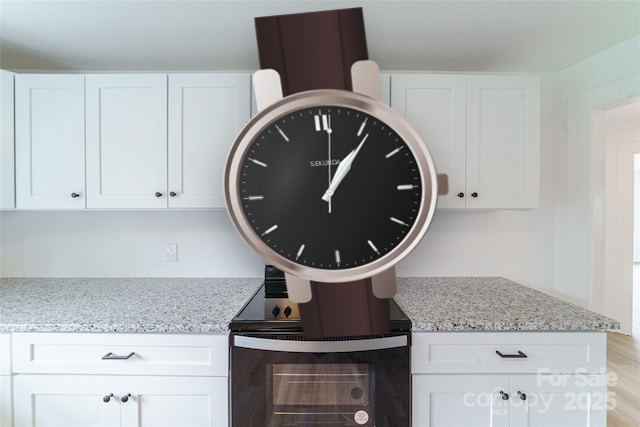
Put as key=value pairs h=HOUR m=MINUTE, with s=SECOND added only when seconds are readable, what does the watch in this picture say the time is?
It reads h=1 m=6 s=1
